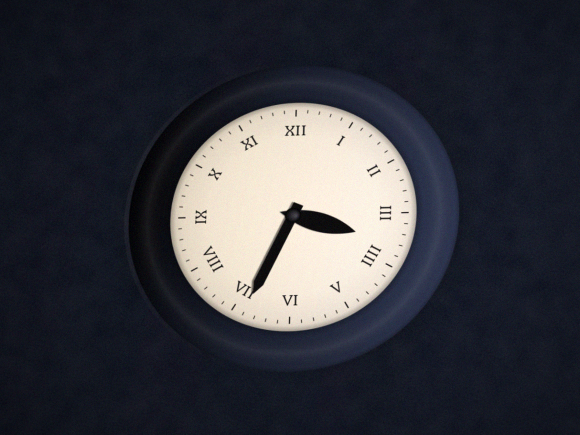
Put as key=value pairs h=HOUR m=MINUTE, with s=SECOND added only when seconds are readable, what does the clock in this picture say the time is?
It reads h=3 m=34
